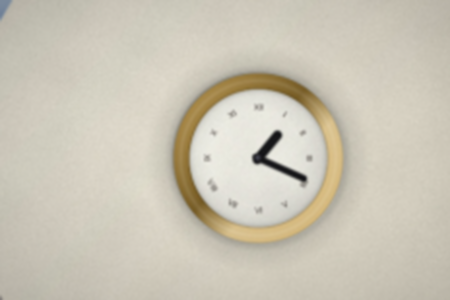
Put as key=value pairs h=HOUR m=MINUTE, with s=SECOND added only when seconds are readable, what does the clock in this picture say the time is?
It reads h=1 m=19
